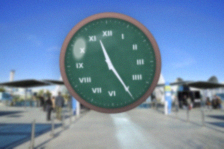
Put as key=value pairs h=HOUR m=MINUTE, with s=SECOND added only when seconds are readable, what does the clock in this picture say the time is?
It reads h=11 m=25
